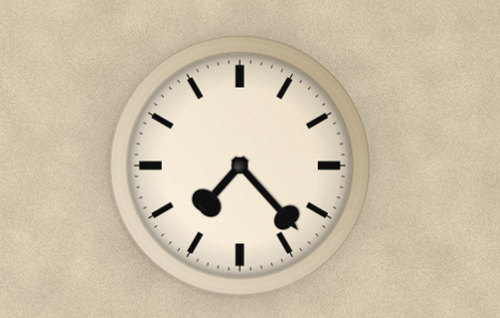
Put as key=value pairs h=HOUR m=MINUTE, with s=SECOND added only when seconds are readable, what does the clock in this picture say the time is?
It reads h=7 m=23
